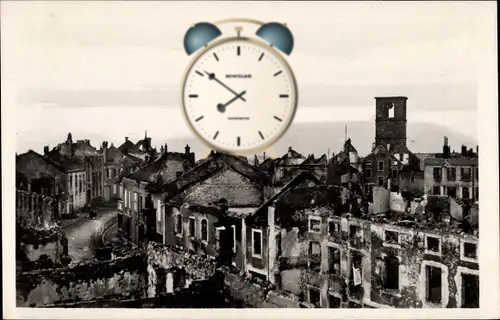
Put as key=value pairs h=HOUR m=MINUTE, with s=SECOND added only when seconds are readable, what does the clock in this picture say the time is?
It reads h=7 m=51
